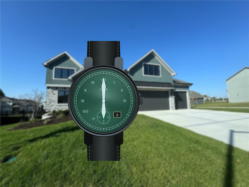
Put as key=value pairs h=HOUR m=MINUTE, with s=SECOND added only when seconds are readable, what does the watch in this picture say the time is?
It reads h=6 m=0
